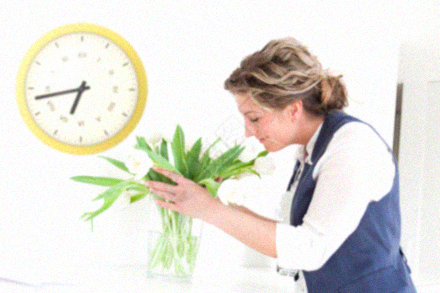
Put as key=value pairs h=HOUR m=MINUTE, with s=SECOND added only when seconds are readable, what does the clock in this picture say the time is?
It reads h=6 m=43
